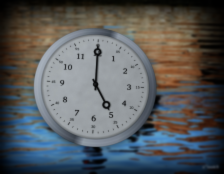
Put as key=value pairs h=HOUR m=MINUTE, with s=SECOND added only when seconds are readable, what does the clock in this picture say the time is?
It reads h=5 m=0
